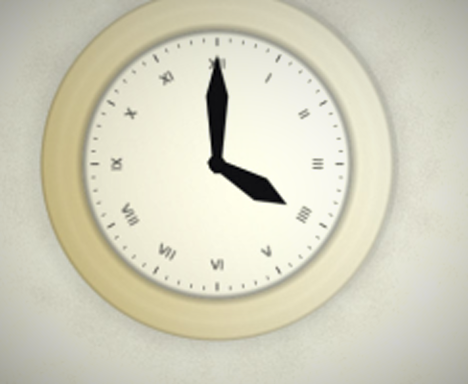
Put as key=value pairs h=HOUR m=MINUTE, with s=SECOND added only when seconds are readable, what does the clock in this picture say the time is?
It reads h=4 m=0
